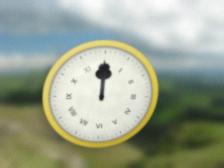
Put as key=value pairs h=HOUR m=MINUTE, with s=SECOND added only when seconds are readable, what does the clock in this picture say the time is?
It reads h=12 m=0
